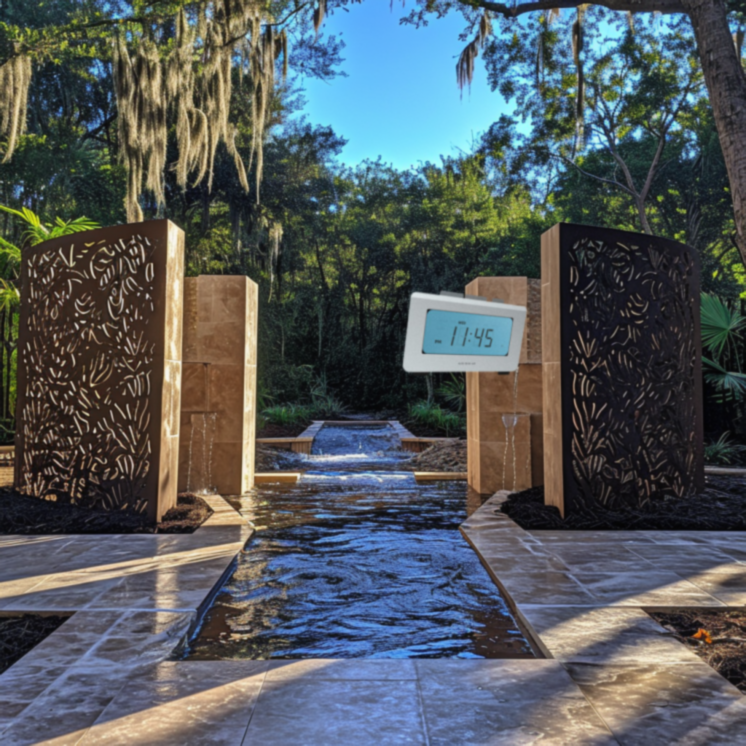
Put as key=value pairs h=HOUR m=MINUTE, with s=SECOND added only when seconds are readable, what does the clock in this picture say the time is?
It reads h=11 m=45
